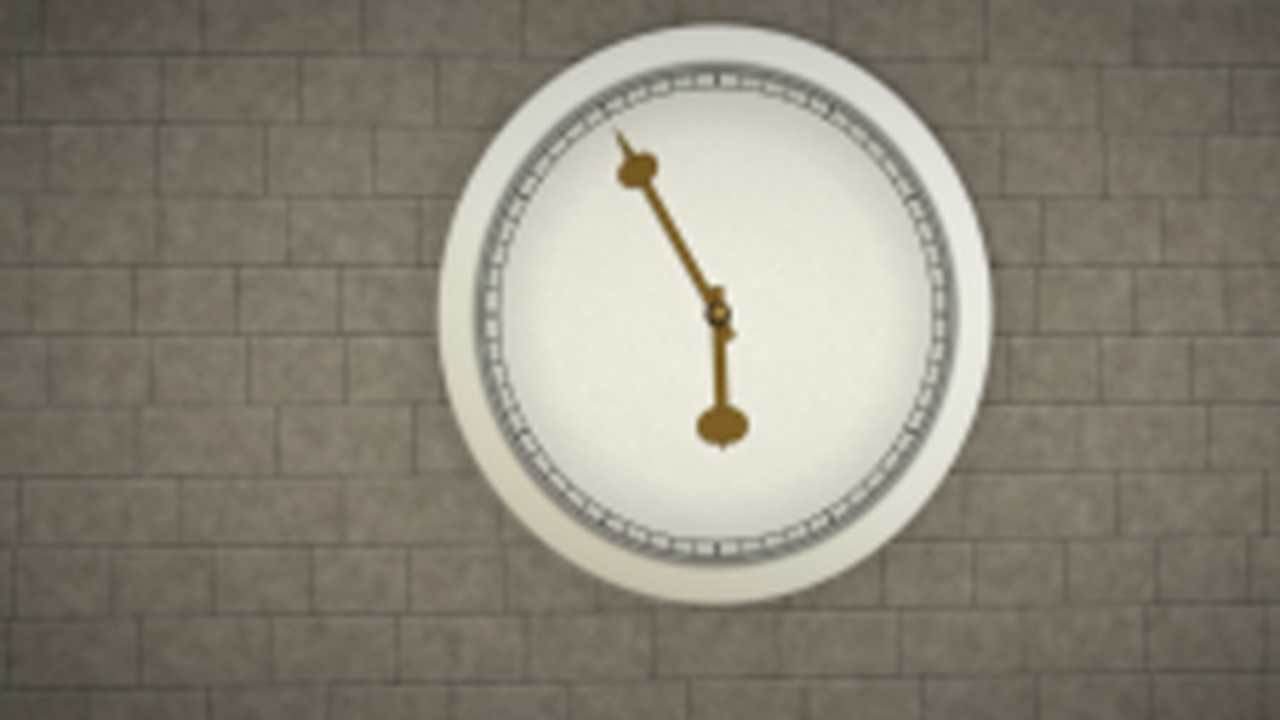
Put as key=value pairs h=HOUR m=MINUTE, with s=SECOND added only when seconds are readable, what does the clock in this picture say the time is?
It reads h=5 m=55
